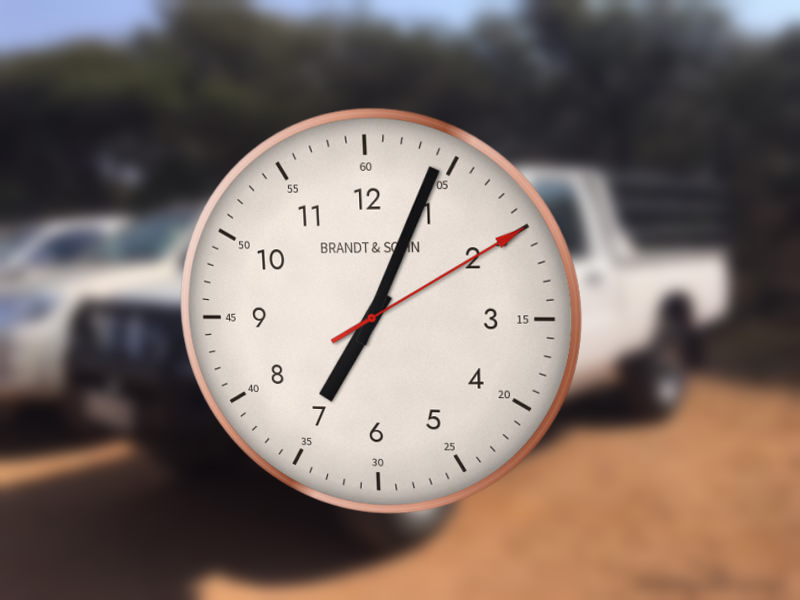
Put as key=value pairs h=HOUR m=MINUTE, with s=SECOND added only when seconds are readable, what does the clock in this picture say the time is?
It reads h=7 m=4 s=10
